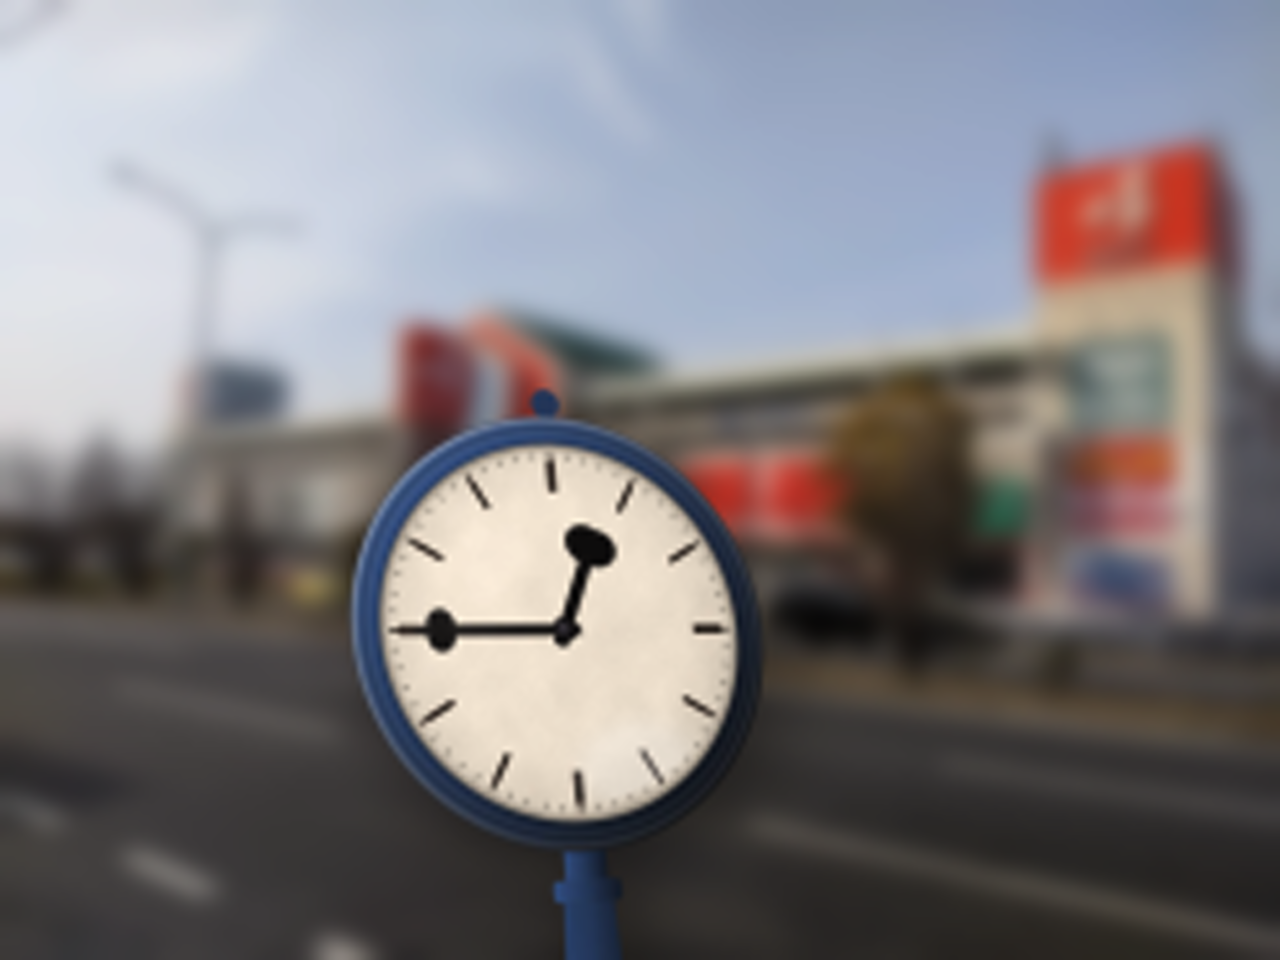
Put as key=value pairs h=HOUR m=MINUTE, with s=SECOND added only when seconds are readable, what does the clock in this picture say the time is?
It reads h=12 m=45
